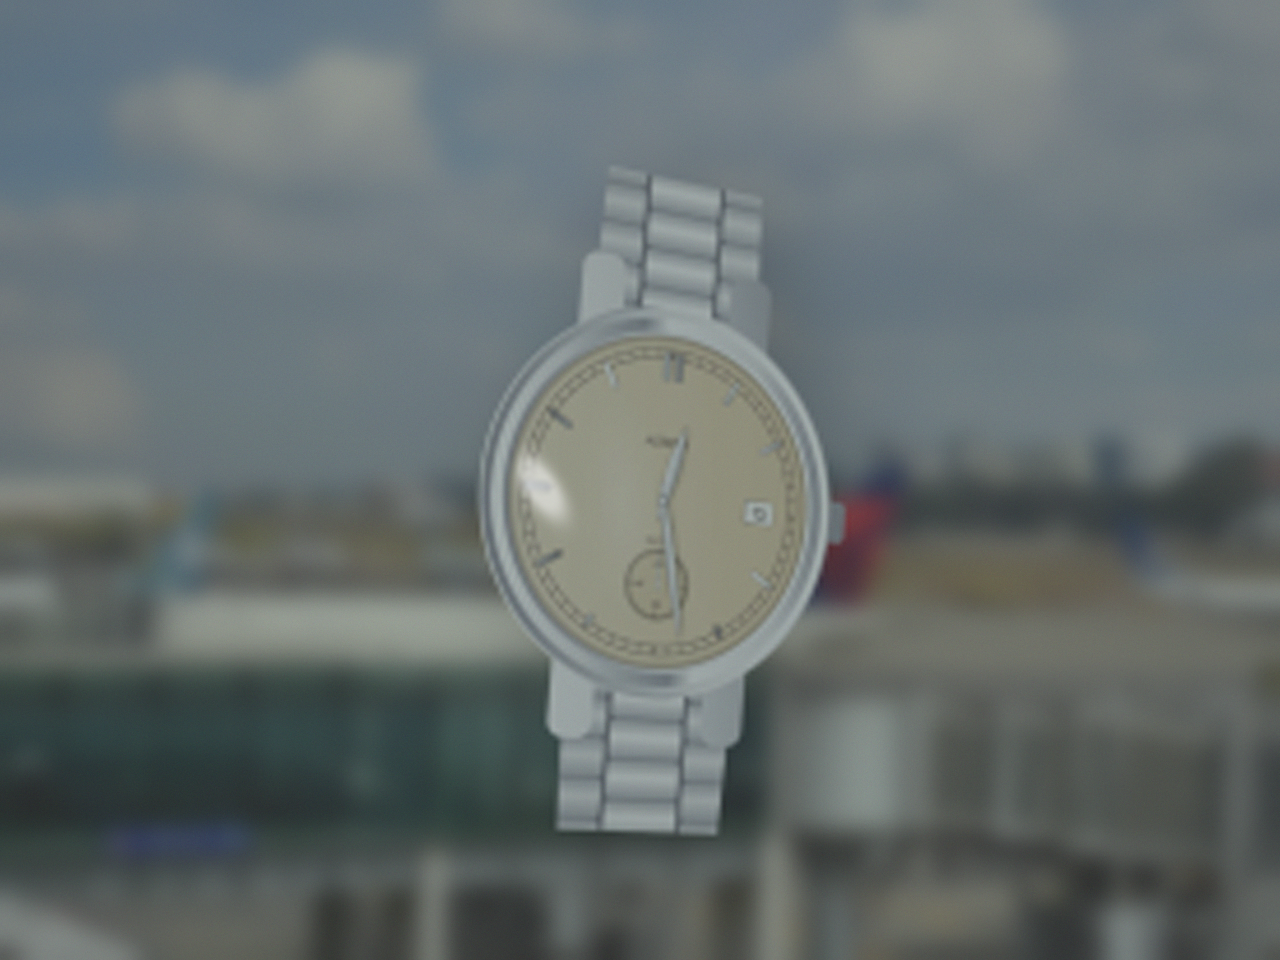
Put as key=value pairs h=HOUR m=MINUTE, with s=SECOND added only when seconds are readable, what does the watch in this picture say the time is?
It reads h=12 m=28
